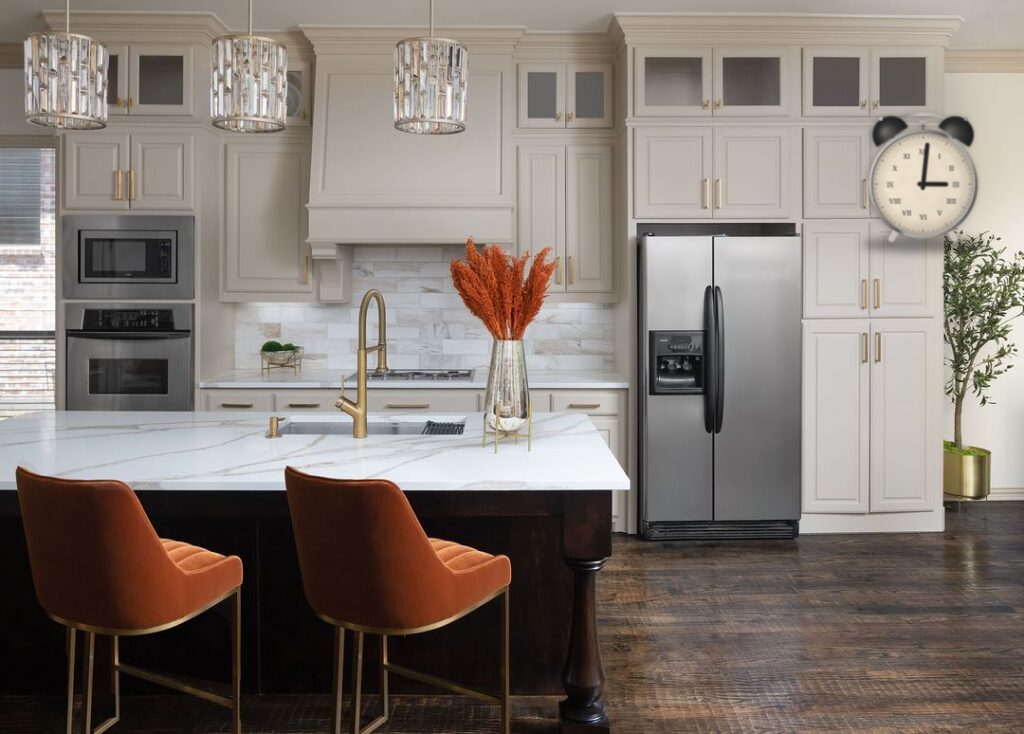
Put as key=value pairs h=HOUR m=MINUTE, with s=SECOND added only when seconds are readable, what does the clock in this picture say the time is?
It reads h=3 m=1
